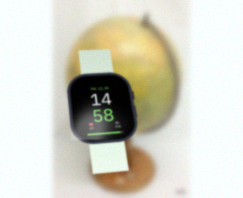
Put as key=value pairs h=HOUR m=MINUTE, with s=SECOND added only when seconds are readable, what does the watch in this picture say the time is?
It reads h=14 m=58
